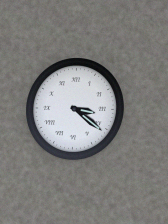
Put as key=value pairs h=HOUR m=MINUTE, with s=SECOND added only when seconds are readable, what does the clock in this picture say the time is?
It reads h=3 m=21
